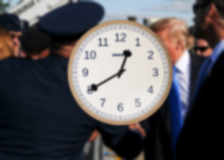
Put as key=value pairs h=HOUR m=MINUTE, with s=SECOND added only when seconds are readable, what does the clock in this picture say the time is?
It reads h=12 m=40
